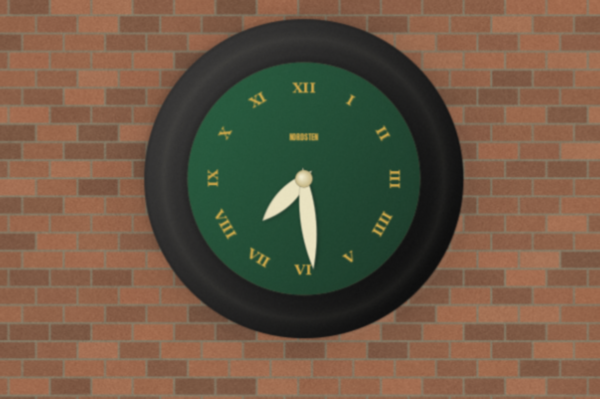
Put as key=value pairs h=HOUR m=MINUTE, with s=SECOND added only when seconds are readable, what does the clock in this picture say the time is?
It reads h=7 m=29
